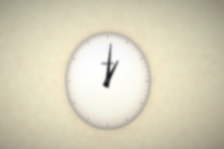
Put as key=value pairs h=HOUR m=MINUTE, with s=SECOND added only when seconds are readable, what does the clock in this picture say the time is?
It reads h=1 m=1
